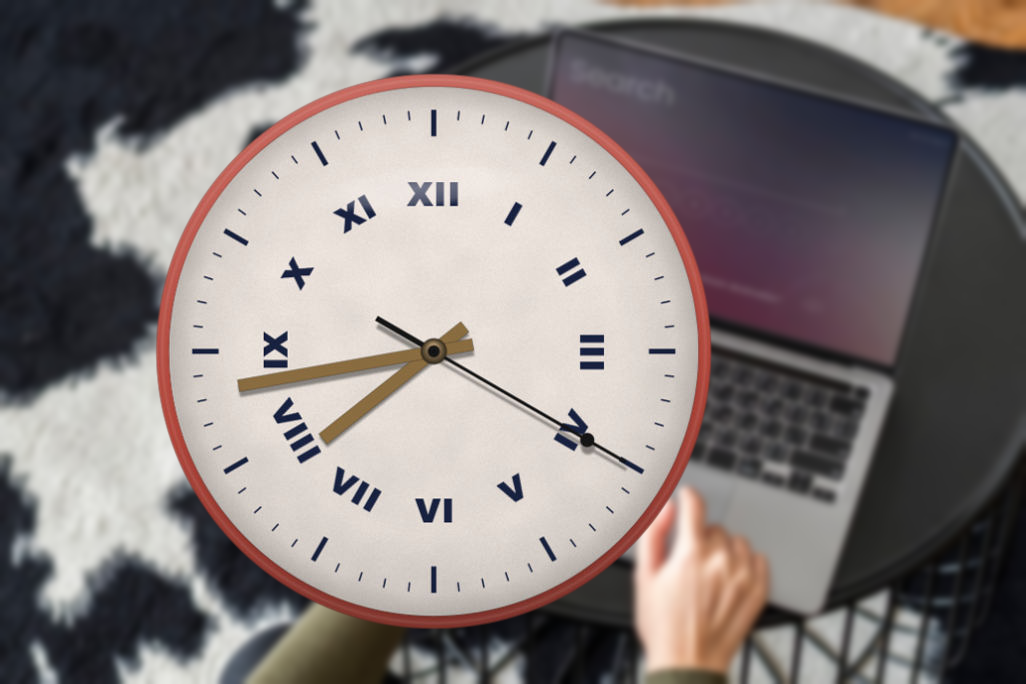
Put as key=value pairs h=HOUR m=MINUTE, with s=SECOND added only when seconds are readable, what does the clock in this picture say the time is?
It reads h=7 m=43 s=20
